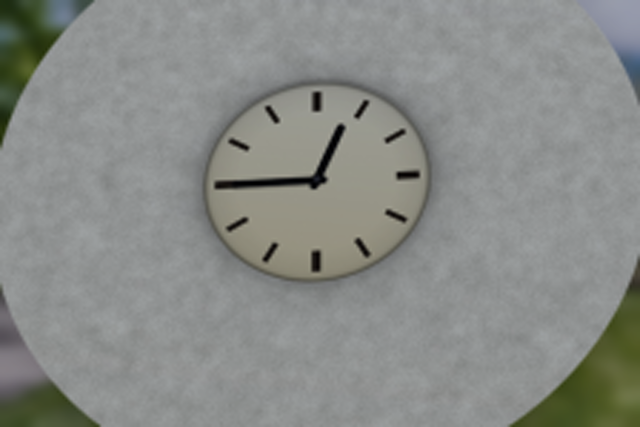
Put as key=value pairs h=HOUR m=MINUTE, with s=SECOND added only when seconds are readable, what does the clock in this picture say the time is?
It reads h=12 m=45
